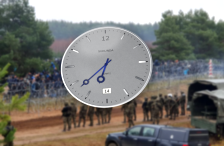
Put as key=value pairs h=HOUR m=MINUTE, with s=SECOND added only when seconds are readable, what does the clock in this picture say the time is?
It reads h=6 m=38
